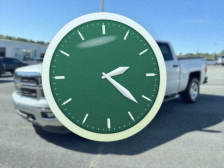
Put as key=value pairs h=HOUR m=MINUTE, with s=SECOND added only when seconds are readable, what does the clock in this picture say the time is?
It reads h=2 m=22
